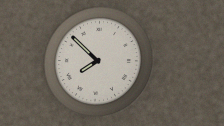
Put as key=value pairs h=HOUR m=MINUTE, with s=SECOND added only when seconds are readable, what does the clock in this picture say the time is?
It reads h=7 m=52
